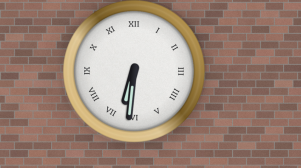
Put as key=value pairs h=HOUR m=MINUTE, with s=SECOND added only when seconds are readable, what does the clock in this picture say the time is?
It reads h=6 m=31
